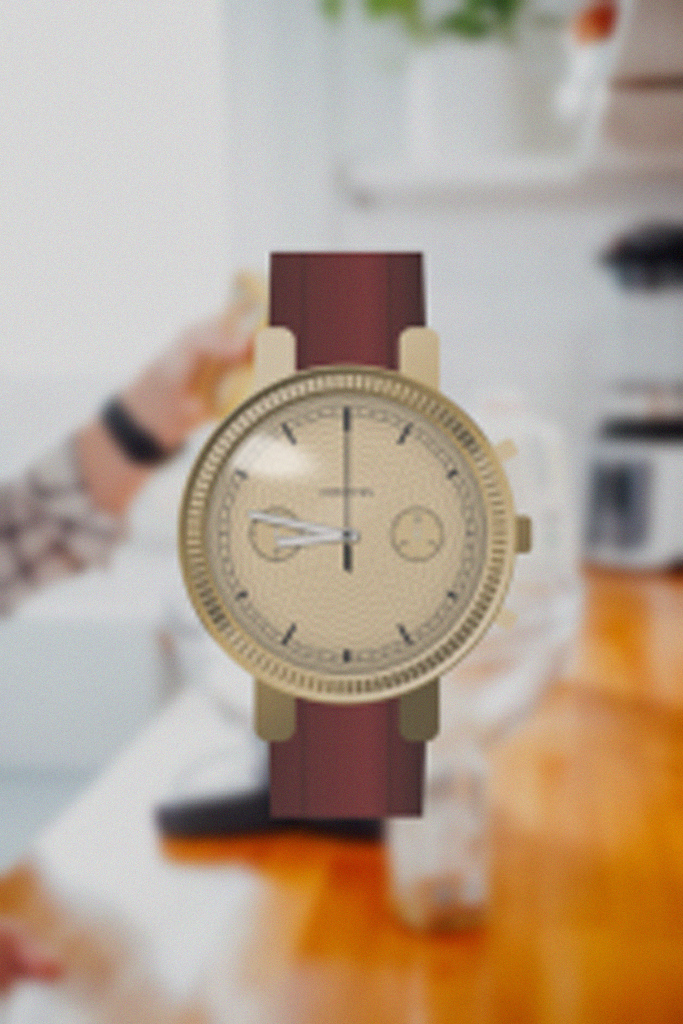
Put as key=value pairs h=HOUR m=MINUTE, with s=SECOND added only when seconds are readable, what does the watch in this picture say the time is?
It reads h=8 m=47
